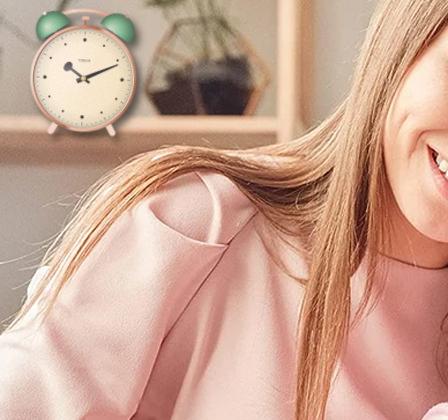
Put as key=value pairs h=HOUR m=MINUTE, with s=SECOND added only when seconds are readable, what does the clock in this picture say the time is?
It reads h=10 m=11
